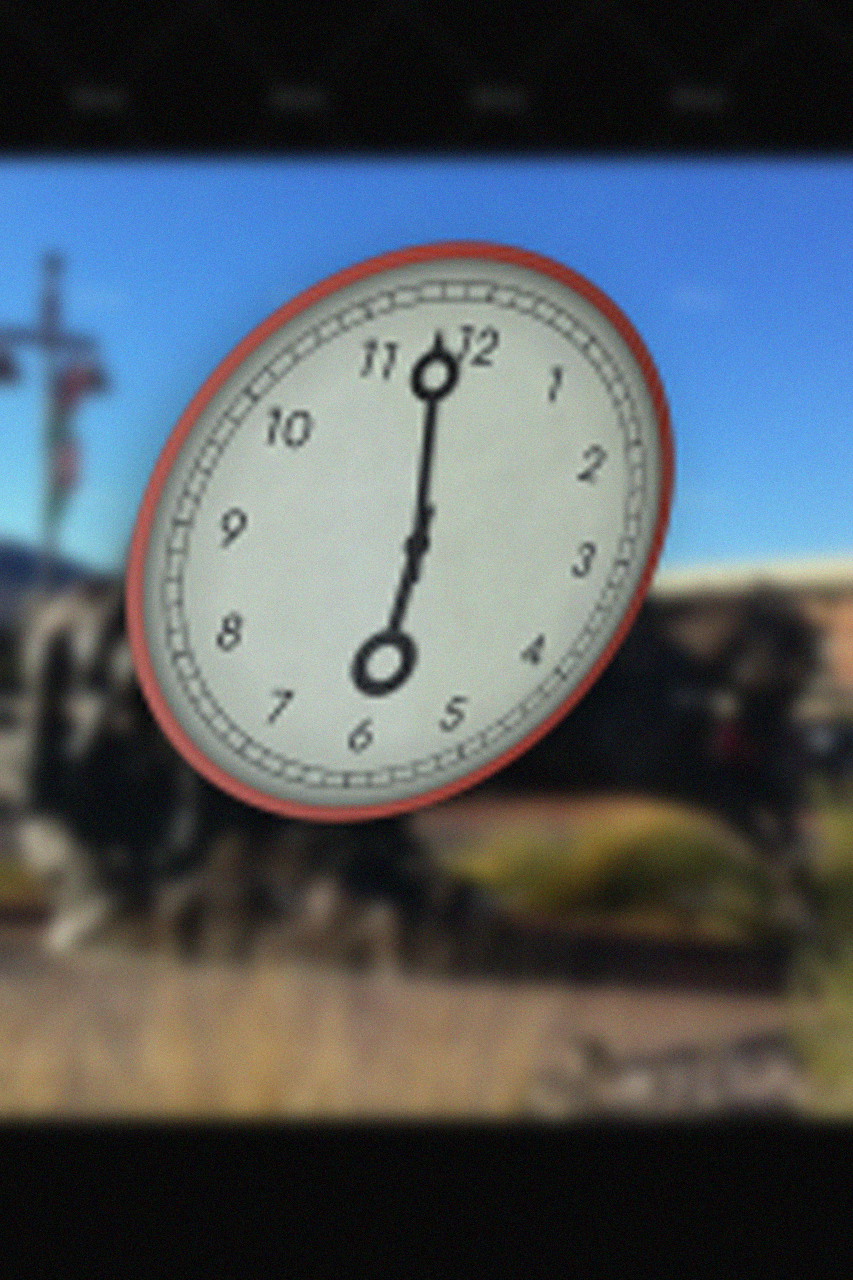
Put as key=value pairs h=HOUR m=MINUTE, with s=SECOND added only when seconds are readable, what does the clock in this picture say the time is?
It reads h=5 m=58
